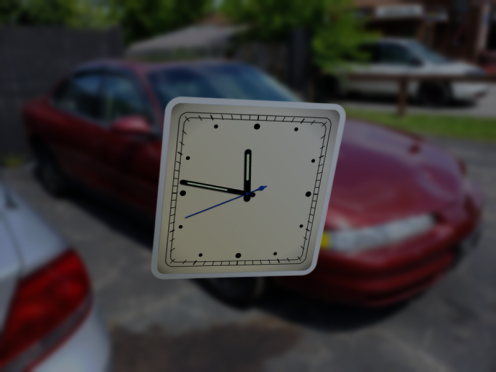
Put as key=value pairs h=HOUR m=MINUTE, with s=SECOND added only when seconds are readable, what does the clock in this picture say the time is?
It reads h=11 m=46 s=41
